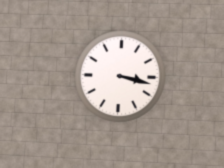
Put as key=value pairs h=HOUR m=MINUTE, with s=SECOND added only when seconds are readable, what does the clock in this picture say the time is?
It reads h=3 m=17
